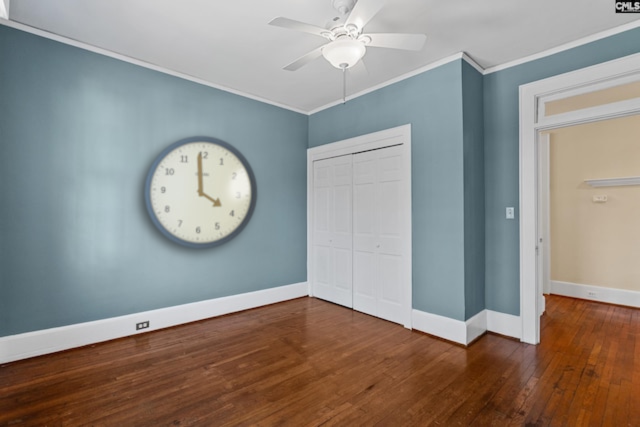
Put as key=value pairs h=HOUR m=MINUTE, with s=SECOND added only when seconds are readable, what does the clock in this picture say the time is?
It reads h=3 m=59
